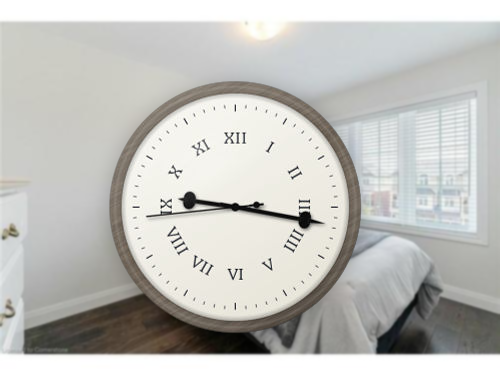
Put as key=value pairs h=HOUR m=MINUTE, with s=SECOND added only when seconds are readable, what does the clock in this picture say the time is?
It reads h=9 m=16 s=44
